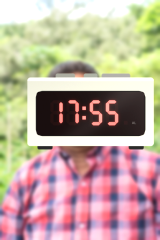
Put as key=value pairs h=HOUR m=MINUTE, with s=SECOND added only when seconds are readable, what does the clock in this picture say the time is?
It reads h=17 m=55
